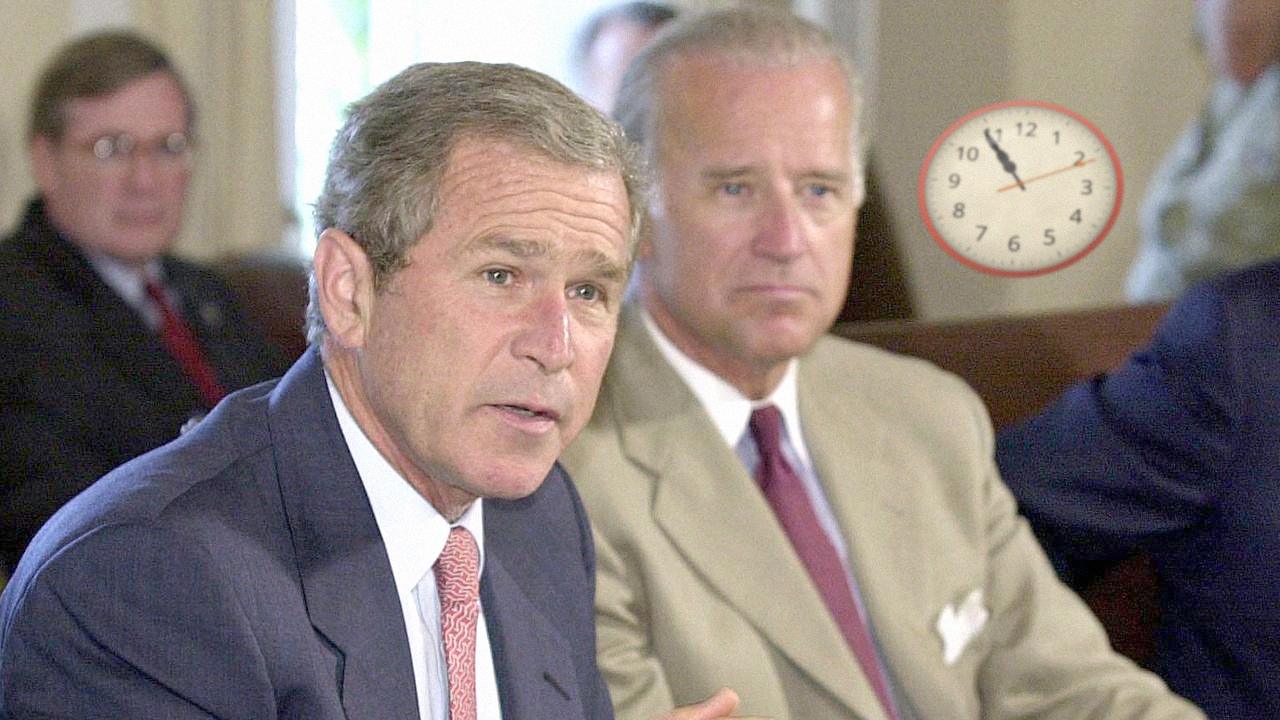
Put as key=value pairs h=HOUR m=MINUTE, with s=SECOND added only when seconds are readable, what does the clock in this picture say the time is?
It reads h=10 m=54 s=11
